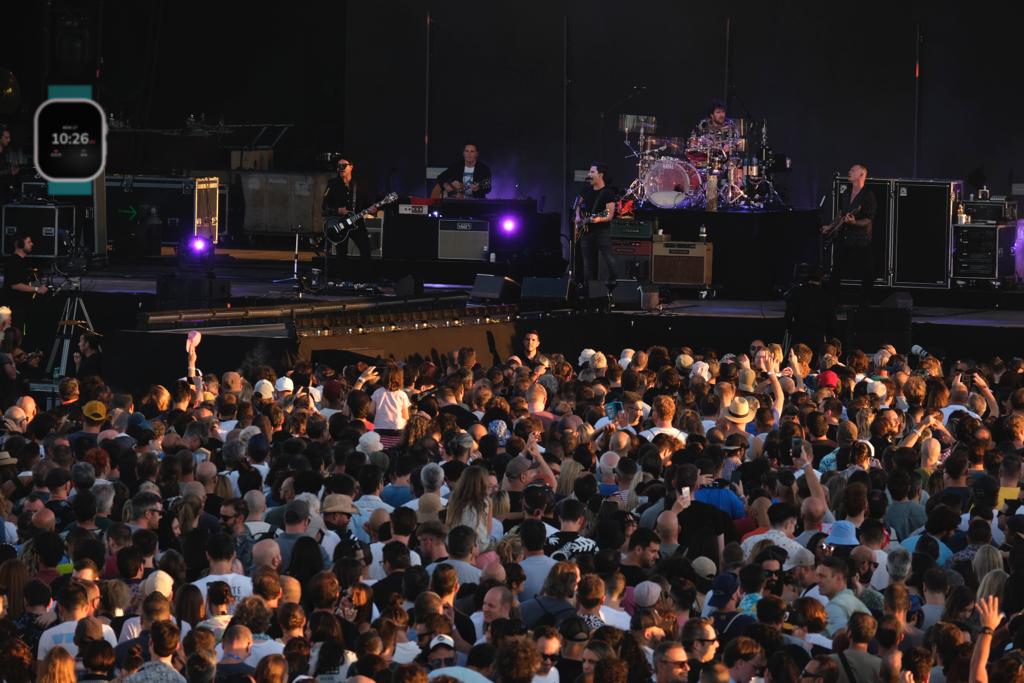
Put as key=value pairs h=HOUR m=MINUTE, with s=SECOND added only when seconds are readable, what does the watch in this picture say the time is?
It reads h=10 m=26
